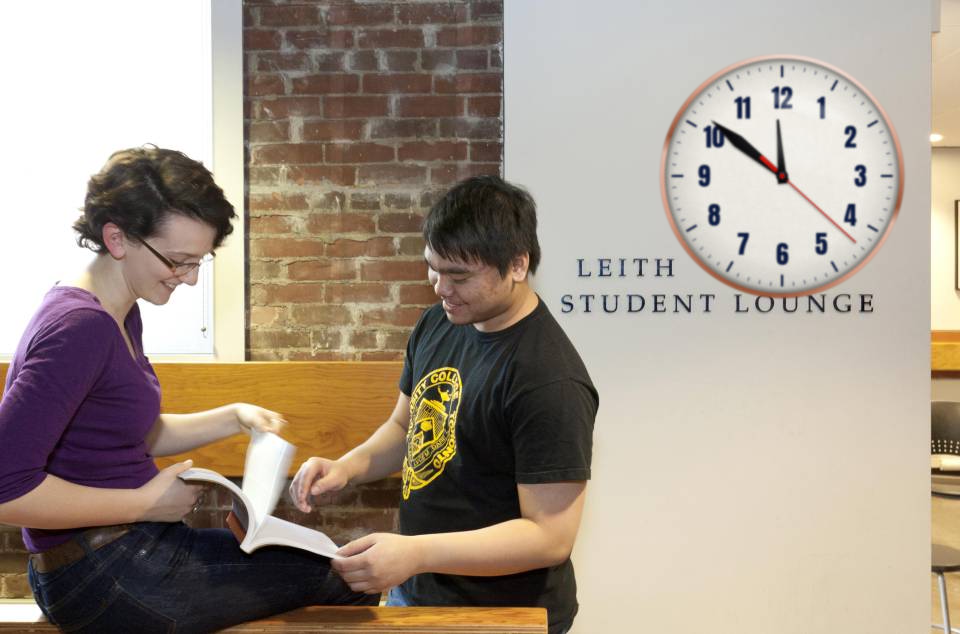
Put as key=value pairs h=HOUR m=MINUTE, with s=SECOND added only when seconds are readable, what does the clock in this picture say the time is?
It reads h=11 m=51 s=22
